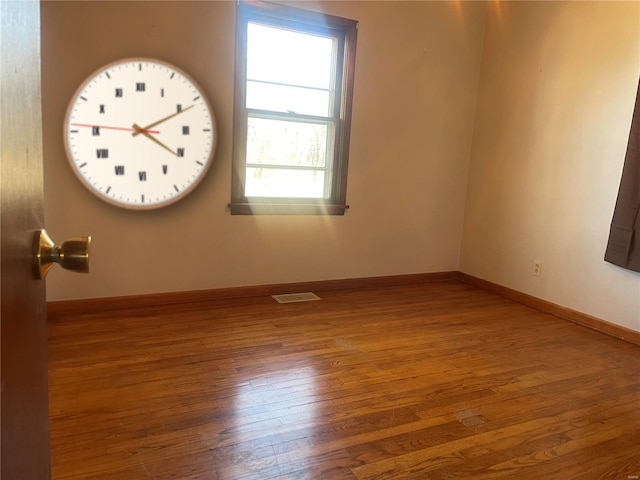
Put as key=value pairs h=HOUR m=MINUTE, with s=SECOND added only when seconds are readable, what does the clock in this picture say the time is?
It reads h=4 m=10 s=46
